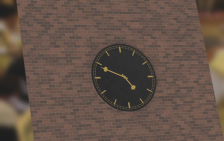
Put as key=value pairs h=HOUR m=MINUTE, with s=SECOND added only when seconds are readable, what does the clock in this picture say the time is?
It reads h=4 m=49
